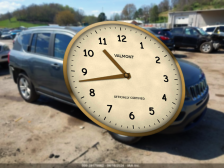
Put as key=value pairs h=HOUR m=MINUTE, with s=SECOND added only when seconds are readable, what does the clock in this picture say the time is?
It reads h=10 m=43
